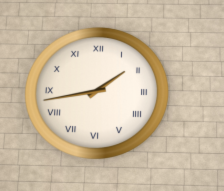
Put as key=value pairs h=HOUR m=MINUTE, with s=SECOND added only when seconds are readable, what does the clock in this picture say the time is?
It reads h=1 m=43
